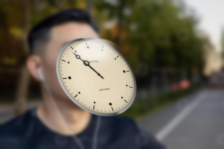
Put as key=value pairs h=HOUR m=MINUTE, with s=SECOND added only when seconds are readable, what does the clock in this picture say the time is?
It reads h=10 m=54
